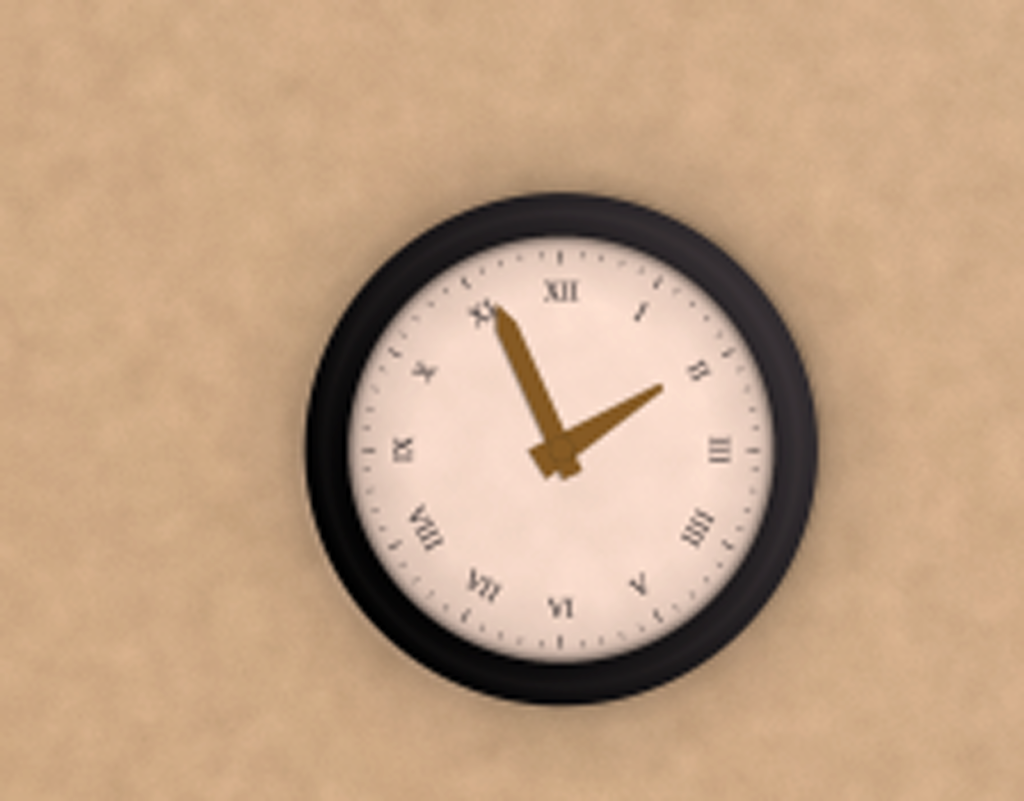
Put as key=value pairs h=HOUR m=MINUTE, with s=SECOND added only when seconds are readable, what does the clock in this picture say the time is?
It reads h=1 m=56
